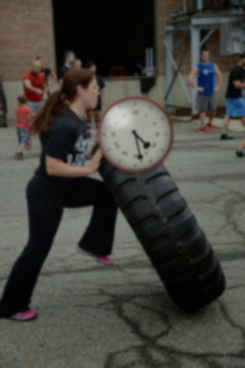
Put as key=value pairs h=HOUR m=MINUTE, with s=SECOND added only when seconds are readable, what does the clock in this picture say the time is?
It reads h=4 m=28
